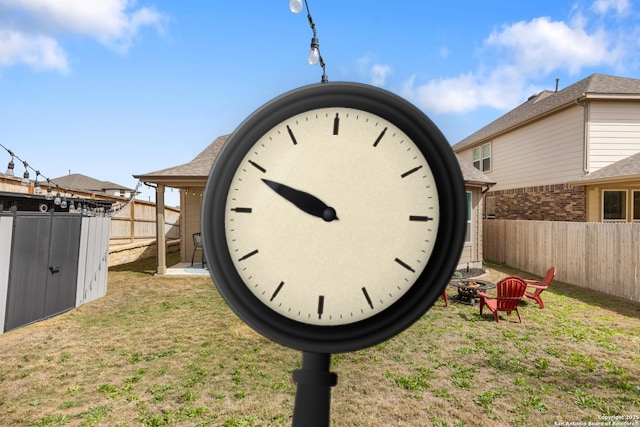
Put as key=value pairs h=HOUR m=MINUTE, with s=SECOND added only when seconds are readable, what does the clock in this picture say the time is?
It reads h=9 m=49
